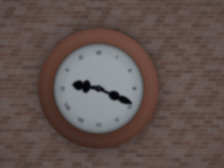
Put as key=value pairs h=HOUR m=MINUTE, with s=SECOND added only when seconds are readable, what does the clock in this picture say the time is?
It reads h=9 m=19
